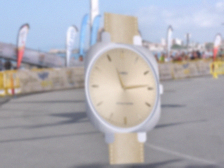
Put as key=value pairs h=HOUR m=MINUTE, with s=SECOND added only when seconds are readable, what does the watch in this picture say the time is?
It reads h=11 m=14
